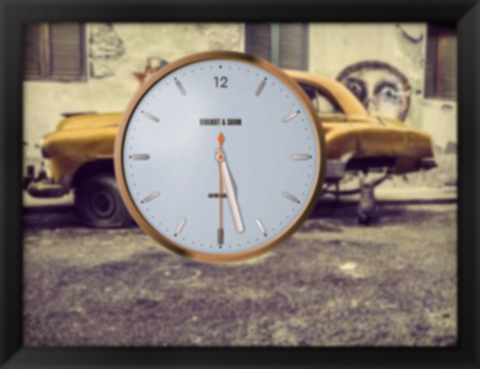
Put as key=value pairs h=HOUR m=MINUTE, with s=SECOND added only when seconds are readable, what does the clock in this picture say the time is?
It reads h=5 m=27 s=30
